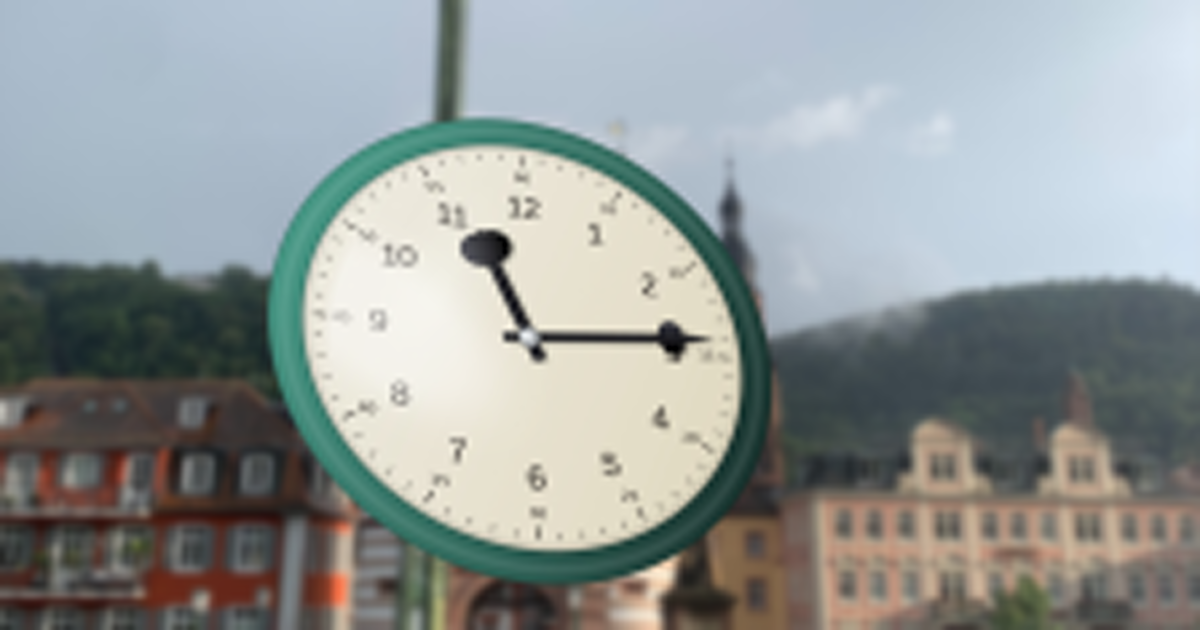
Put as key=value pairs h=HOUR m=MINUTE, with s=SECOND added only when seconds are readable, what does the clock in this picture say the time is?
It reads h=11 m=14
